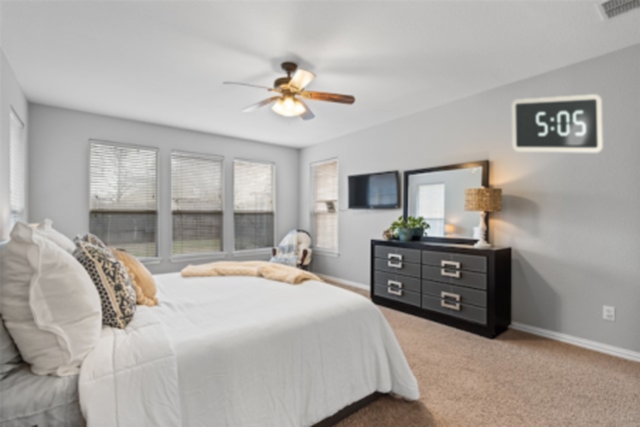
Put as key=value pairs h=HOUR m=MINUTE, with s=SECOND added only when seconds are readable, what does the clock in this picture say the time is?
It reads h=5 m=5
